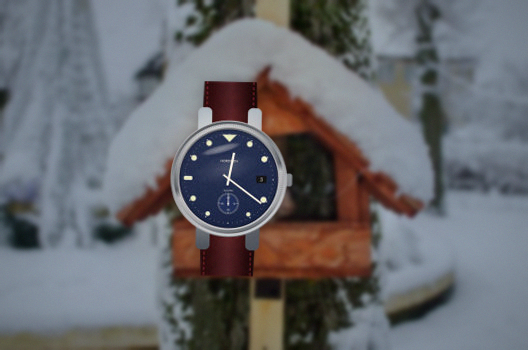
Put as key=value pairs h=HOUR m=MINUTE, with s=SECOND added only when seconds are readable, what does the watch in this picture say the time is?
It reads h=12 m=21
